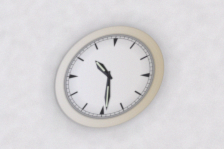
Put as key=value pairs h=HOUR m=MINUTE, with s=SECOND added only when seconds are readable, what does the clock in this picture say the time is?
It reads h=10 m=29
